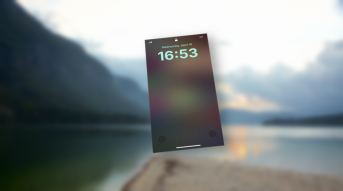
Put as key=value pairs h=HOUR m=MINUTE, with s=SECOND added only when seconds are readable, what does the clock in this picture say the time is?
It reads h=16 m=53
